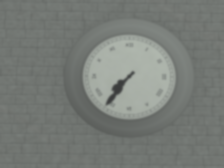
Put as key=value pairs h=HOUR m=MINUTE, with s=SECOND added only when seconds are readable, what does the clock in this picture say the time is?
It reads h=7 m=36
